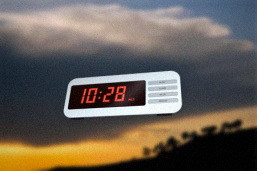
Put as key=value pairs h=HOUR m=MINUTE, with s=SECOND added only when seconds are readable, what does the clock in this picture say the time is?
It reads h=10 m=28
